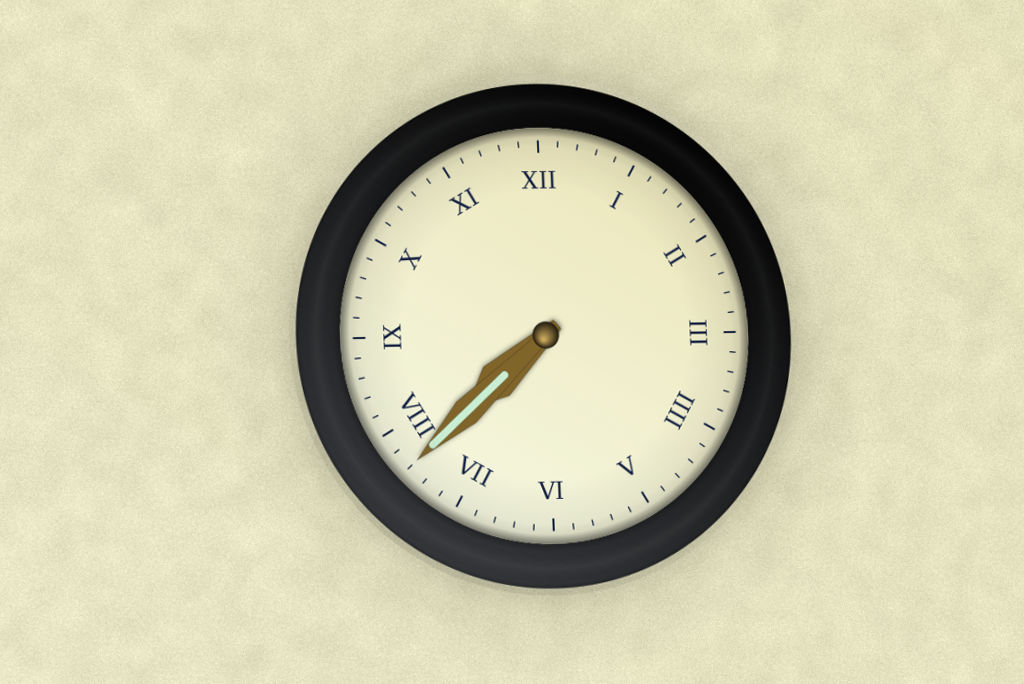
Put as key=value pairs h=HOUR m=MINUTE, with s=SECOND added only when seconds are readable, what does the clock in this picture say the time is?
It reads h=7 m=38
